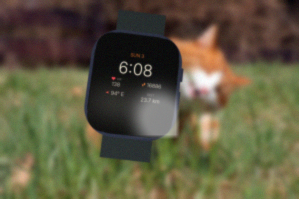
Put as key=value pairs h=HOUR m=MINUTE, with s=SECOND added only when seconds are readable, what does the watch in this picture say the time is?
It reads h=6 m=8
